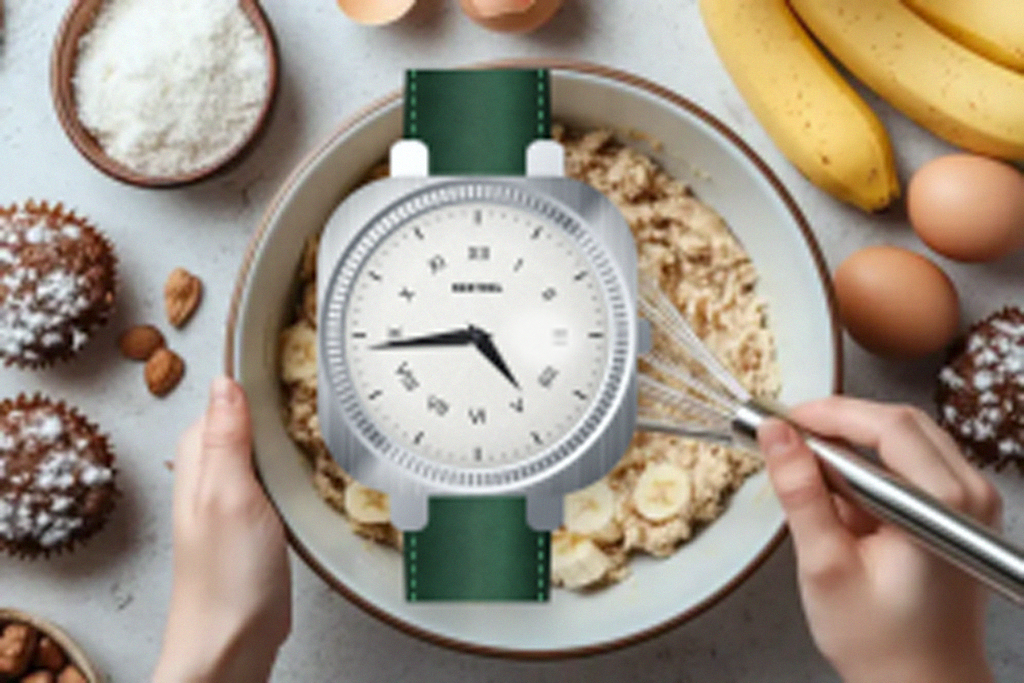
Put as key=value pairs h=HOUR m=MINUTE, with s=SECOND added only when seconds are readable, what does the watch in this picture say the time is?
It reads h=4 m=44
